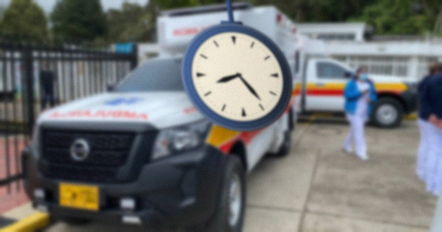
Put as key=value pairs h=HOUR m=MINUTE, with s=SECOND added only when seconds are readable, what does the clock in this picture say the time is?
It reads h=8 m=24
